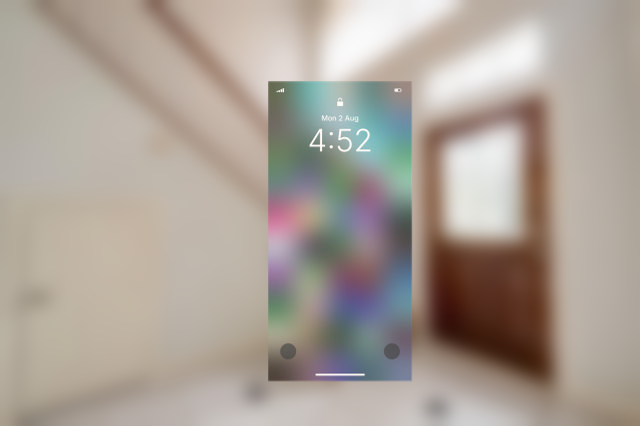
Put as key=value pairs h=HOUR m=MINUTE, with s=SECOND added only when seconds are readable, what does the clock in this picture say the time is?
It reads h=4 m=52
